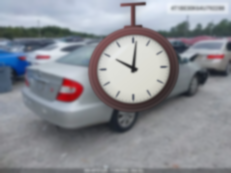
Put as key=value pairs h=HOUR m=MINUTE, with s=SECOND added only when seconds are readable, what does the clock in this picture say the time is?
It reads h=10 m=1
